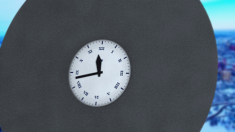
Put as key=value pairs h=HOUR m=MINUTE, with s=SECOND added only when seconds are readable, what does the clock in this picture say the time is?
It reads h=11 m=43
